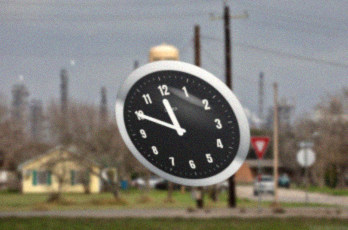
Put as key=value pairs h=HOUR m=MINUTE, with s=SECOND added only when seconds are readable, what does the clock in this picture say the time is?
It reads h=11 m=50
